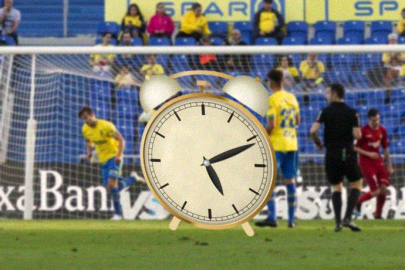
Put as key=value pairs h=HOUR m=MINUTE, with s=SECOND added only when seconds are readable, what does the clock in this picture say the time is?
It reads h=5 m=11
